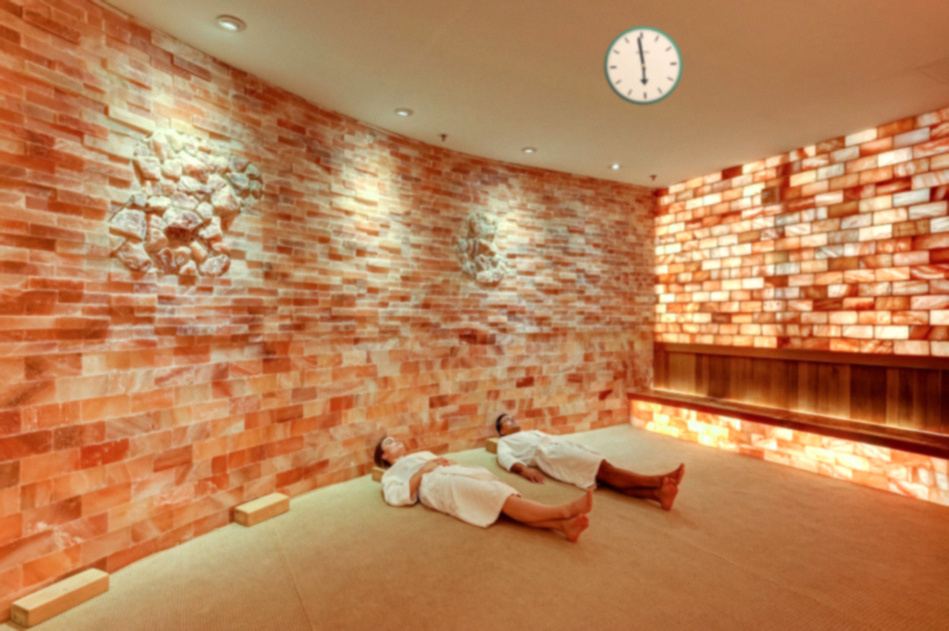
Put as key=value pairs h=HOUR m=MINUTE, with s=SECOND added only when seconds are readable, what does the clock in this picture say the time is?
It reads h=5 m=59
